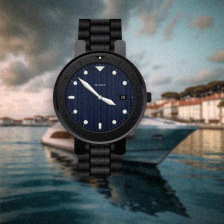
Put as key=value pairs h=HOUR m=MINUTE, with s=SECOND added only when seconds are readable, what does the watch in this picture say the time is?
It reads h=3 m=52
